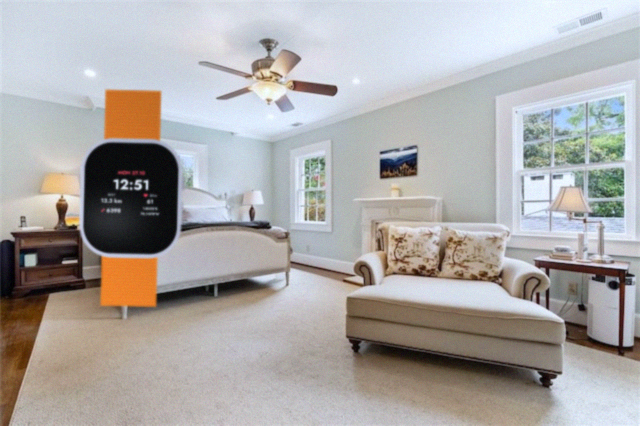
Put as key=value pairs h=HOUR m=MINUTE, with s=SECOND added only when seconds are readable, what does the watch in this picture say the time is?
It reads h=12 m=51
